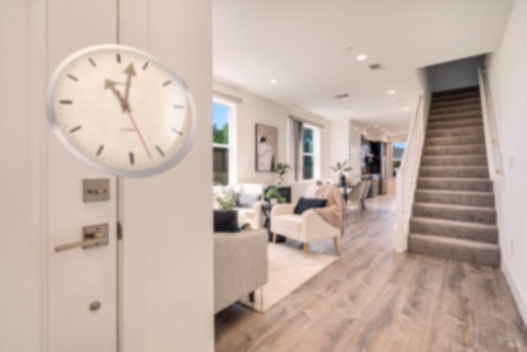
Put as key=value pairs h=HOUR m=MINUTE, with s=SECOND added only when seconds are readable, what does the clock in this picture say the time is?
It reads h=11 m=2 s=27
